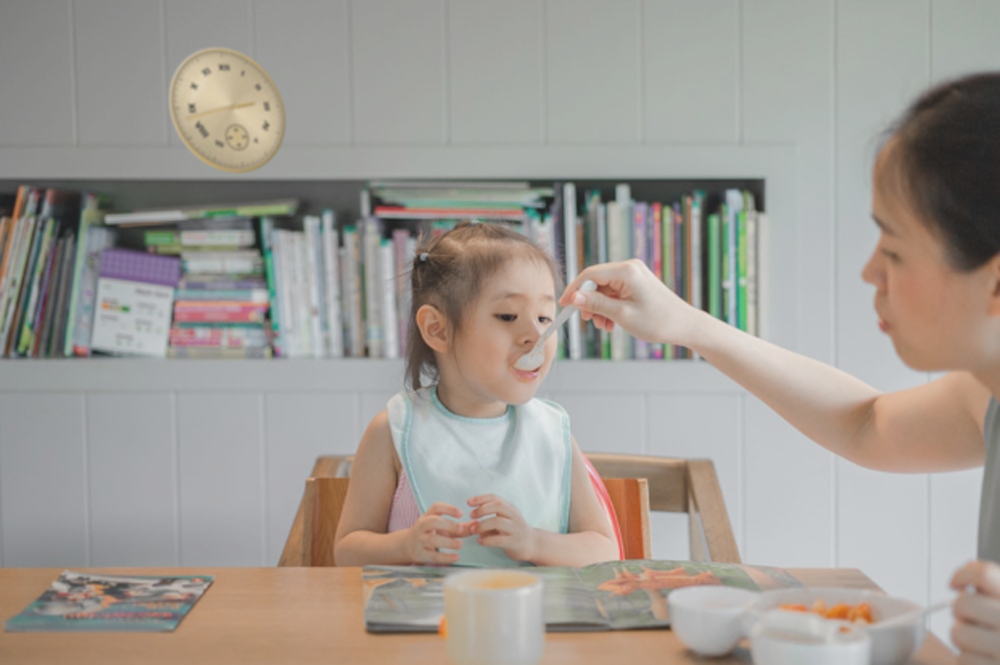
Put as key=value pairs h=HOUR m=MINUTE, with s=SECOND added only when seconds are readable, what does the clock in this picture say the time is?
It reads h=2 m=43
